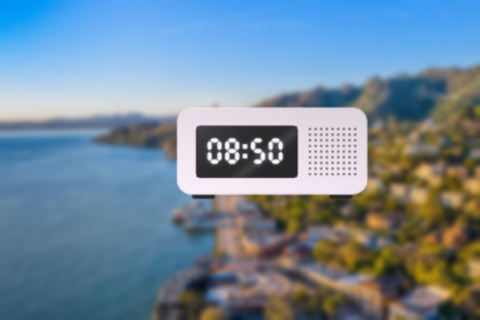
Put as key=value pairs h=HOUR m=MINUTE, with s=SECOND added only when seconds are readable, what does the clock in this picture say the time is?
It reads h=8 m=50
